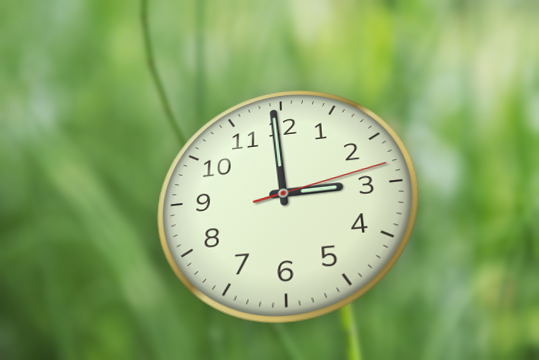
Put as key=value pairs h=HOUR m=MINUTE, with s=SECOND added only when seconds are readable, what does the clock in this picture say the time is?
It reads h=2 m=59 s=13
